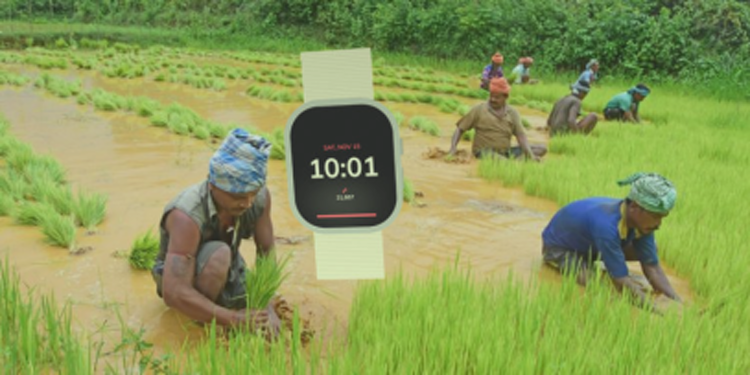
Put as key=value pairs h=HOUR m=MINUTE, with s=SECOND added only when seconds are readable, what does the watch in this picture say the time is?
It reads h=10 m=1
